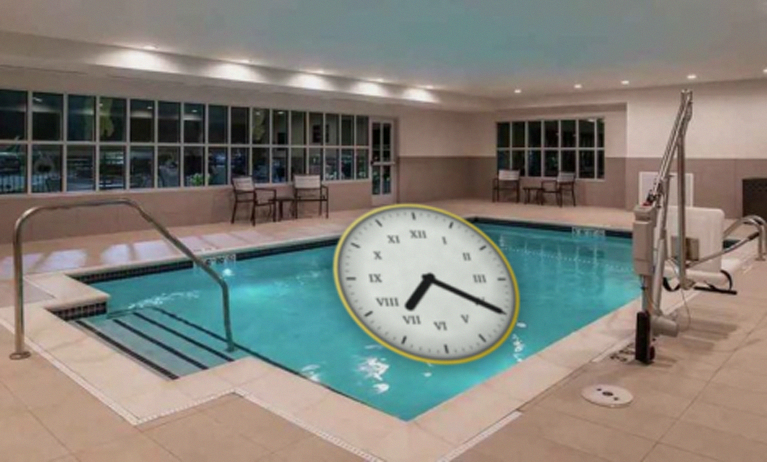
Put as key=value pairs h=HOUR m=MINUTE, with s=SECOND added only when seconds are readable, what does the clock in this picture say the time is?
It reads h=7 m=20
